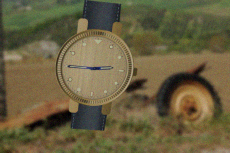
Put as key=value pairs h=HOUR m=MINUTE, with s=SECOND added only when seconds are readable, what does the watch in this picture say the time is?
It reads h=2 m=45
